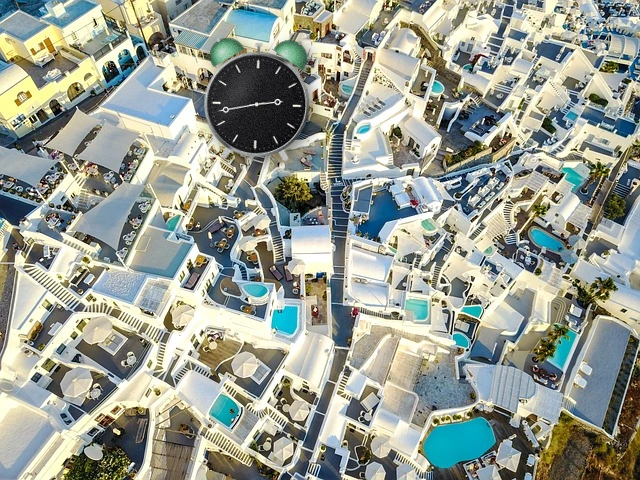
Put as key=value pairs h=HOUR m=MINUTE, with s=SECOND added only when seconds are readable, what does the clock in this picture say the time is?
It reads h=2 m=43
